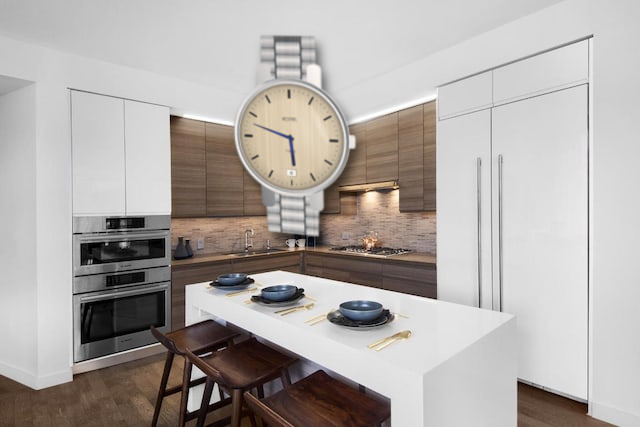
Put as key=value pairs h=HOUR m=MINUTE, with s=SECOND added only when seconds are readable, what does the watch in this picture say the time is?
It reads h=5 m=48
